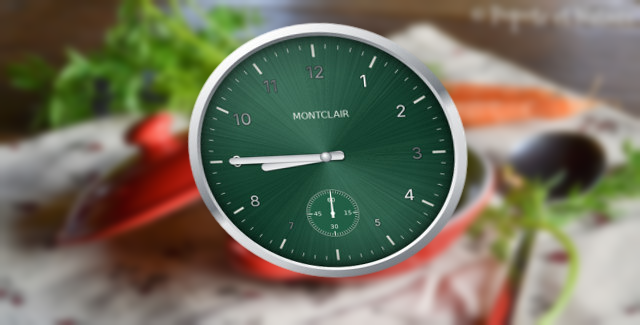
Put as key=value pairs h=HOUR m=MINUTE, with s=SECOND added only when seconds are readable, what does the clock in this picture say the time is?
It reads h=8 m=45
